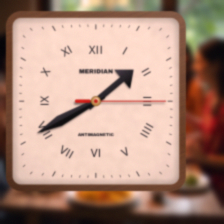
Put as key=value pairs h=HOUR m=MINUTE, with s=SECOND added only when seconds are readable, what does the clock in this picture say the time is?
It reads h=1 m=40 s=15
